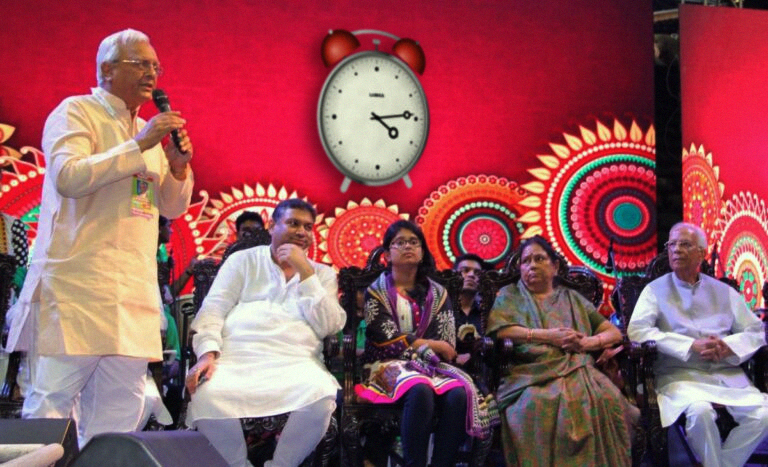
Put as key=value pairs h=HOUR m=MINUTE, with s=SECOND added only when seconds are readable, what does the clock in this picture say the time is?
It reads h=4 m=14
